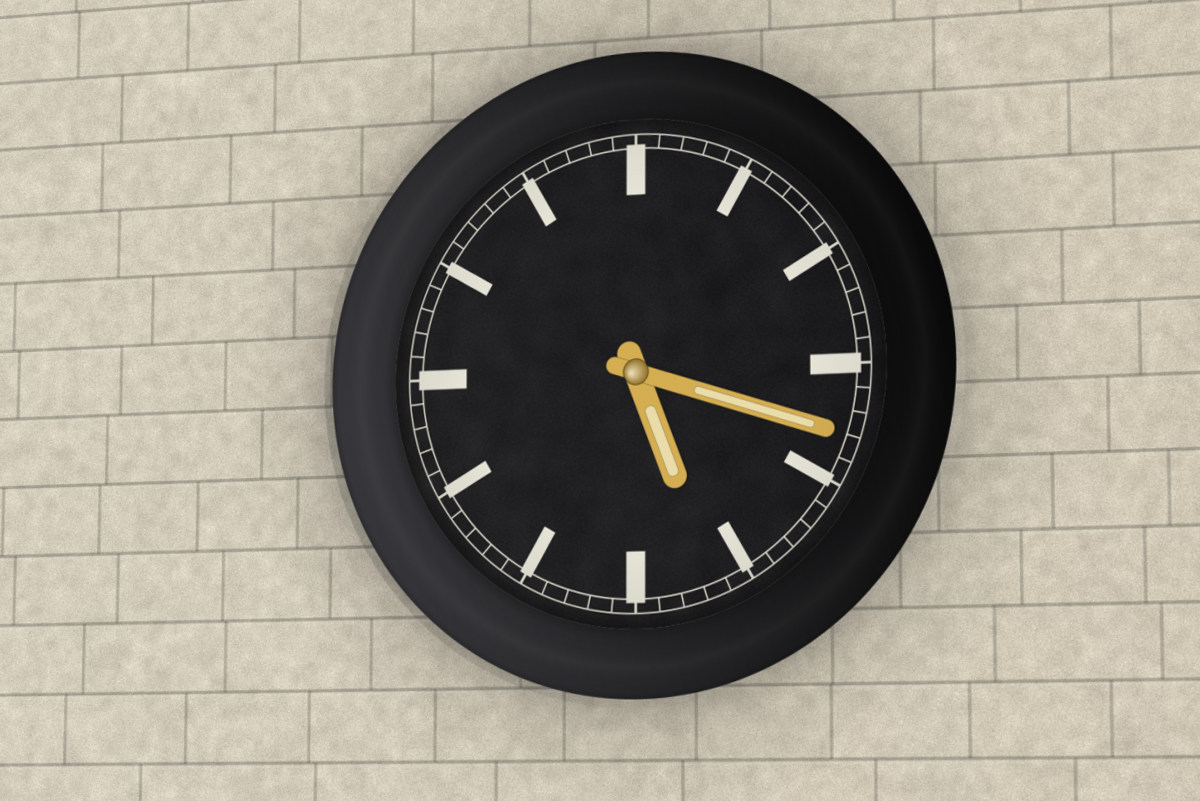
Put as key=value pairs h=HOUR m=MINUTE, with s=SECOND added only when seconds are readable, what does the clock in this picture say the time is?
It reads h=5 m=18
